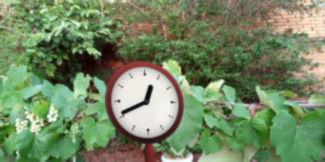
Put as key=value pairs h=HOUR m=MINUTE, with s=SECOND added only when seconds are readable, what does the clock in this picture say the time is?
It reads h=12 m=41
